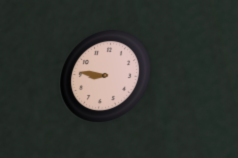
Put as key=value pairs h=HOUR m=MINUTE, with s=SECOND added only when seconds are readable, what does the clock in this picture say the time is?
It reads h=8 m=46
